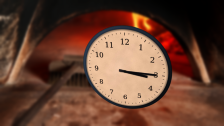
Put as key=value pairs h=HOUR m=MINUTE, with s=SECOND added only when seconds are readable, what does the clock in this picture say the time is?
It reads h=3 m=15
